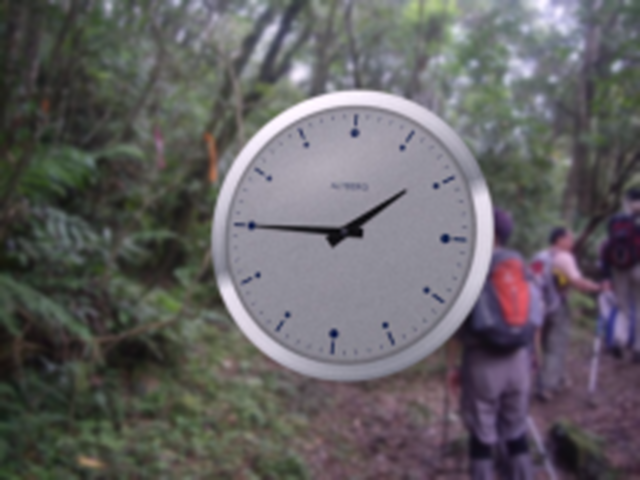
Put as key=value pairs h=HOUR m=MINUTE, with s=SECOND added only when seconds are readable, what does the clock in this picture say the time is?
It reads h=1 m=45
